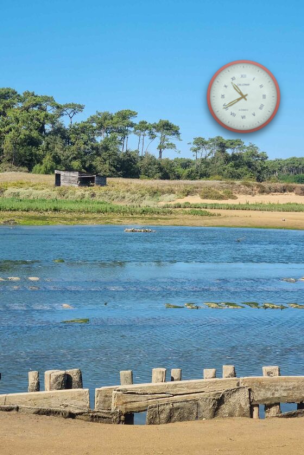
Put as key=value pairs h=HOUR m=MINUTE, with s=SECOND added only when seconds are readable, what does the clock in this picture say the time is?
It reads h=10 m=40
